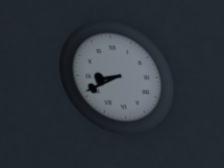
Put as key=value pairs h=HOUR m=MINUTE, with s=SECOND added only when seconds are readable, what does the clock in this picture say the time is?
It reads h=8 m=41
